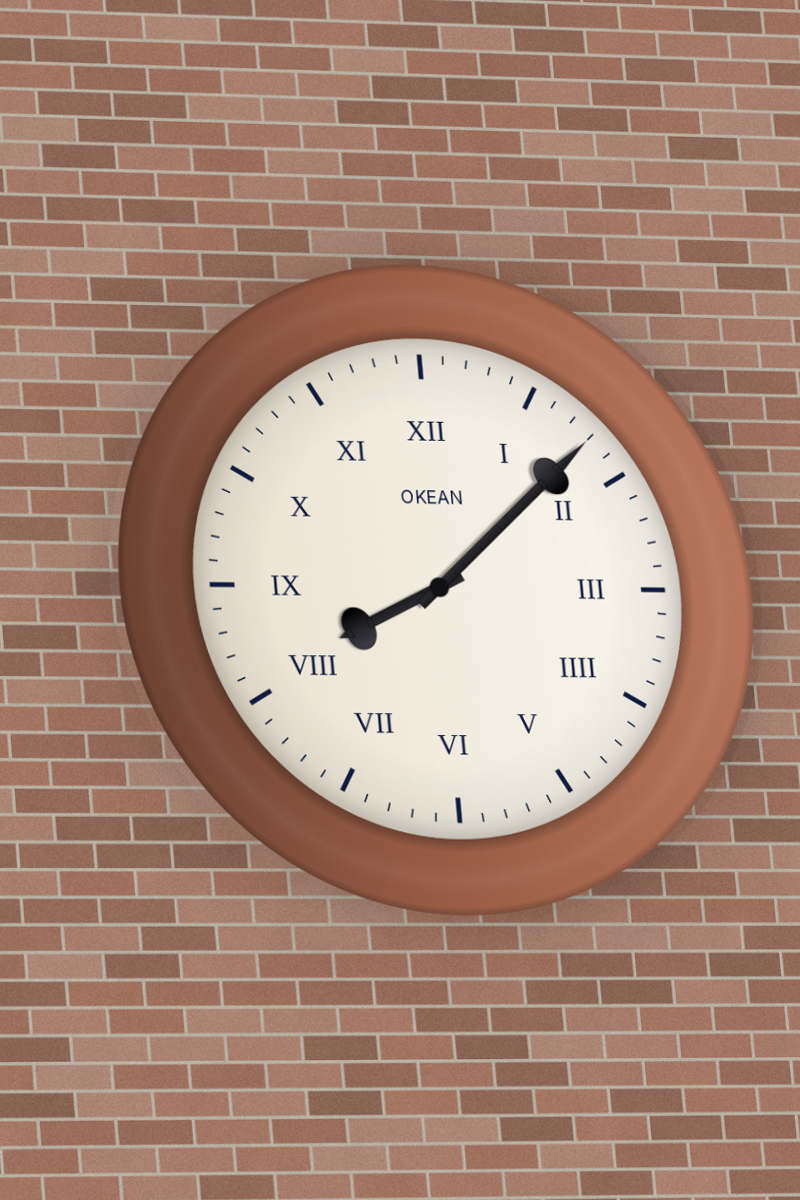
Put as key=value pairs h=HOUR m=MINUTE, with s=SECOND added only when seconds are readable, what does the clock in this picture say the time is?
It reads h=8 m=8
